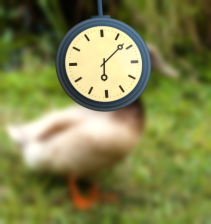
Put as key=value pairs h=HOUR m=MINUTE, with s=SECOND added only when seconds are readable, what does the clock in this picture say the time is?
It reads h=6 m=8
